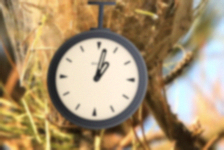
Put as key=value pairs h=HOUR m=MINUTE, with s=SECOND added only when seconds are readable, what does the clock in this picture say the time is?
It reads h=1 m=2
